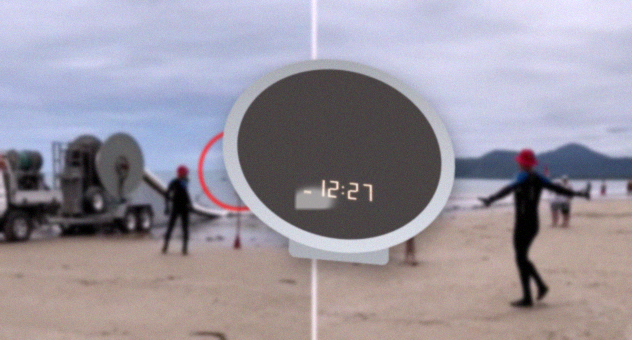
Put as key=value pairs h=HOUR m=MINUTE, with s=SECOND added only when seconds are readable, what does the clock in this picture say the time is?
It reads h=12 m=27
